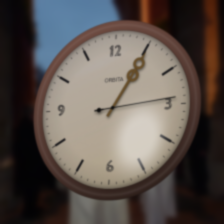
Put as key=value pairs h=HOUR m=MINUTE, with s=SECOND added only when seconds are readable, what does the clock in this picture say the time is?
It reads h=1 m=5 s=14
